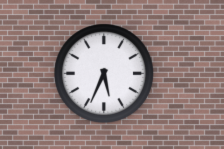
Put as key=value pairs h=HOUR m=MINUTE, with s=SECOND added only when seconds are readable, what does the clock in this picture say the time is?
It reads h=5 m=34
